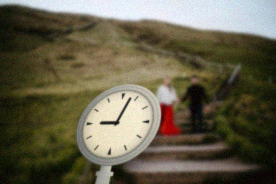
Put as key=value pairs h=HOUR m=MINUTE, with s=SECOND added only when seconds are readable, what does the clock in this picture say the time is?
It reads h=9 m=3
